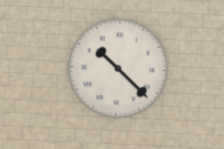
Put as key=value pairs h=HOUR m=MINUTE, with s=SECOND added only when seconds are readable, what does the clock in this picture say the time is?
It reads h=10 m=22
